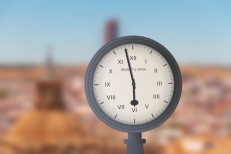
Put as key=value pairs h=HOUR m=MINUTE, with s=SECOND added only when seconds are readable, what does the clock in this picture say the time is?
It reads h=5 m=58
